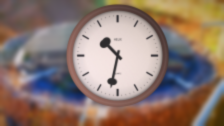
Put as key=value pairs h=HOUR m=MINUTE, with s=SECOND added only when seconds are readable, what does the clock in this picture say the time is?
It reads h=10 m=32
